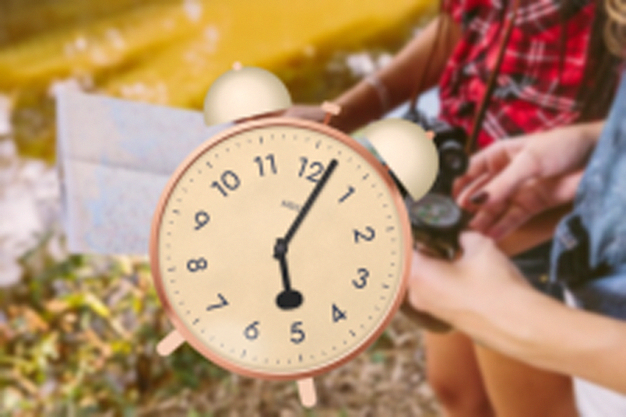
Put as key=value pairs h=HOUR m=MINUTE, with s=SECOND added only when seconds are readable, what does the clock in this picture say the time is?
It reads h=5 m=2
